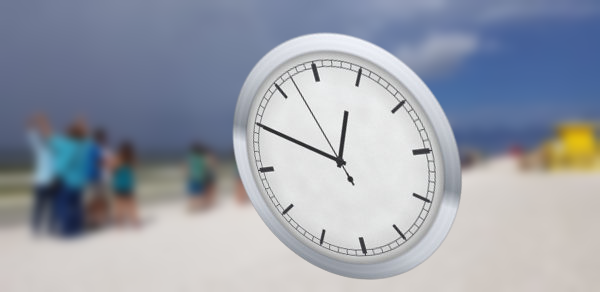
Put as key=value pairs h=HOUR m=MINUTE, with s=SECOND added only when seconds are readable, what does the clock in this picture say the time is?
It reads h=12 m=49 s=57
